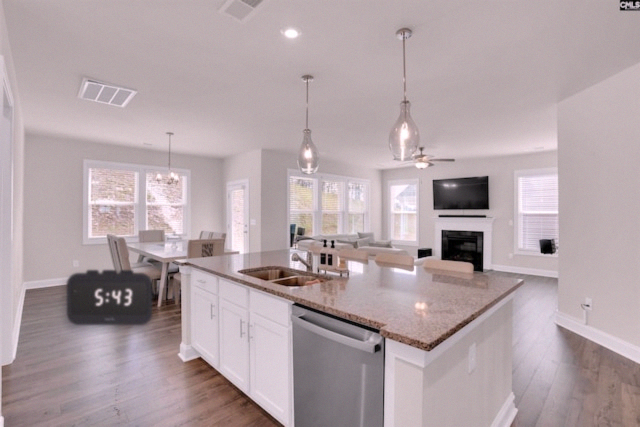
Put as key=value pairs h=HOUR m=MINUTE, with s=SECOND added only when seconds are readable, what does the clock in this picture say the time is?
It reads h=5 m=43
